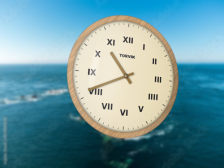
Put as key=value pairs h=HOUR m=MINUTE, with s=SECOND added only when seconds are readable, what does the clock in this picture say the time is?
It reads h=10 m=41
